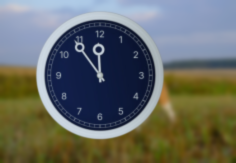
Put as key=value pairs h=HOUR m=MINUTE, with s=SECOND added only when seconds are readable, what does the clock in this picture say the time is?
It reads h=11 m=54
